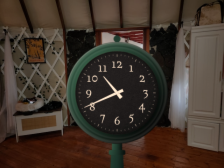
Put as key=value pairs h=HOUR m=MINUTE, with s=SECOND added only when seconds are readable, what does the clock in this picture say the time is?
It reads h=10 m=41
